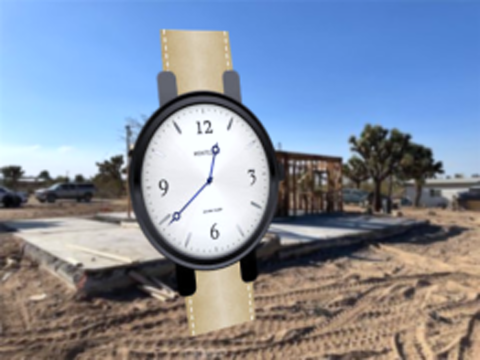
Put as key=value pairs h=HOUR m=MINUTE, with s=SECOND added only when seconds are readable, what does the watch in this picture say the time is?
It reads h=12 m=39
